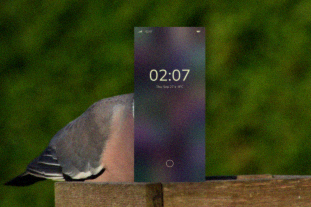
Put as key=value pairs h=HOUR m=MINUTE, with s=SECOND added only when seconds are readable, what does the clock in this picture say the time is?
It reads h=2 m=7
